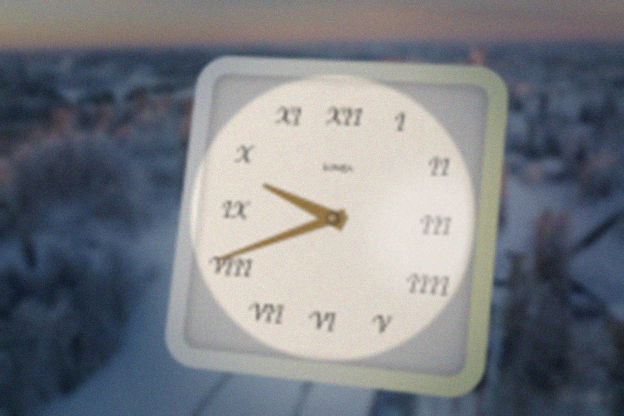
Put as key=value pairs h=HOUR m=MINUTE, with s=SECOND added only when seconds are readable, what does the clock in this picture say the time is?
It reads h=9 m=41
